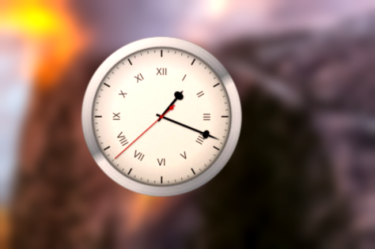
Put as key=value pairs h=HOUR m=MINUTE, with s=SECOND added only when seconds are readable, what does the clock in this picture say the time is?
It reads h=1 m=18 s=38
